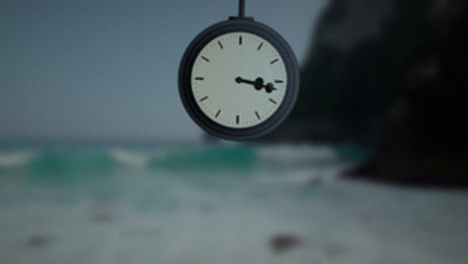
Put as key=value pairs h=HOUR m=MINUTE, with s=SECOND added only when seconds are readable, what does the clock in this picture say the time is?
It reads h=3 m=17
